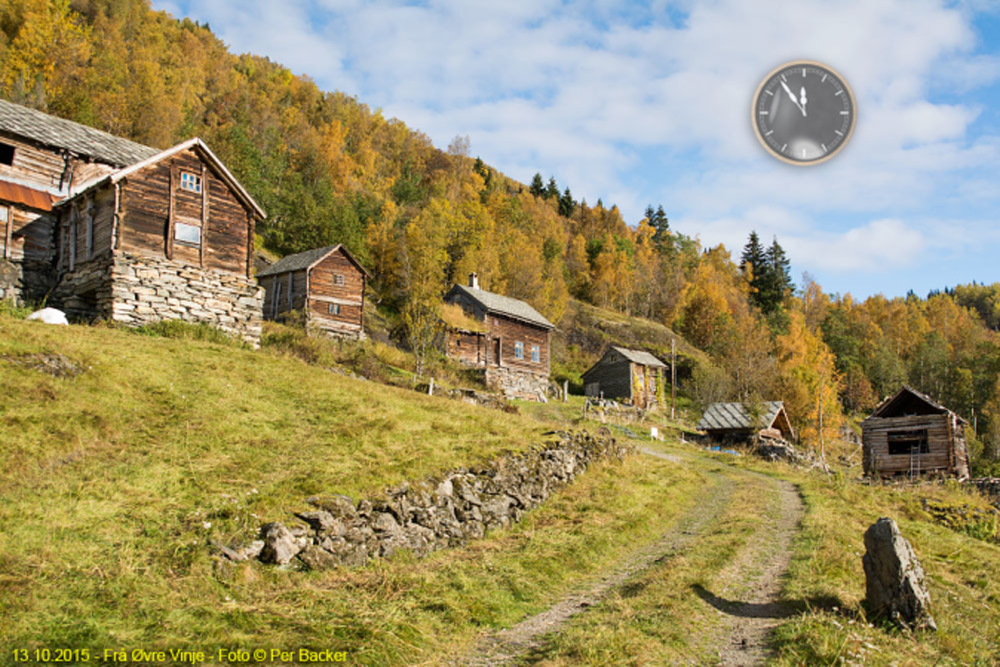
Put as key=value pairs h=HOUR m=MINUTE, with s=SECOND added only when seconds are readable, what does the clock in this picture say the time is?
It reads h=11 m=54
